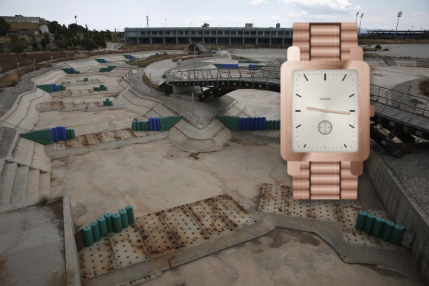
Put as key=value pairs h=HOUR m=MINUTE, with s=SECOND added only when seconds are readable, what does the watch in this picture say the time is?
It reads h=9 m=16
